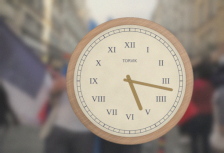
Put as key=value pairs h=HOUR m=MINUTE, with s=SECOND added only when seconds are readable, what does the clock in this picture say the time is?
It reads h=5 m=17
